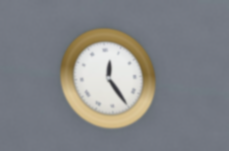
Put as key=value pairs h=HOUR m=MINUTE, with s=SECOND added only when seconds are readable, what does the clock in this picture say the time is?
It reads h=12 m=25
